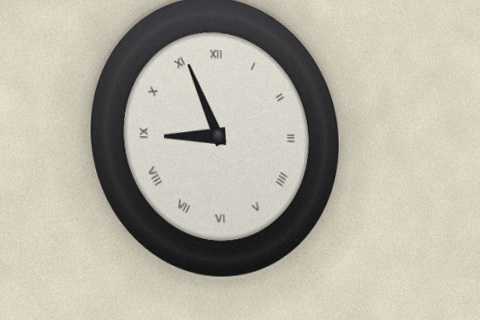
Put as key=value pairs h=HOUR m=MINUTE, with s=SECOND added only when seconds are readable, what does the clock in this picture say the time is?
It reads h=8 m=56
